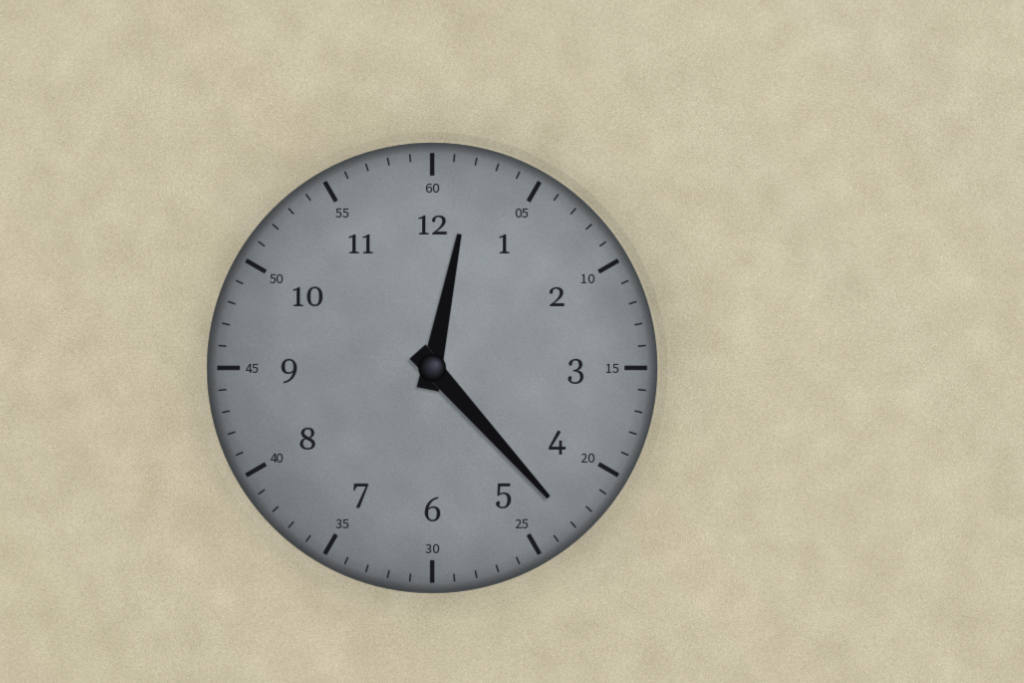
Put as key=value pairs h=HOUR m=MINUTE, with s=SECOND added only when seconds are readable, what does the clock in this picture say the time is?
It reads h=12 m=23
